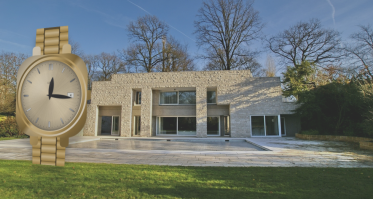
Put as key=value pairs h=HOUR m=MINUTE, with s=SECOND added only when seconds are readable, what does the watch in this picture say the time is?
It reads h=12 m=16
